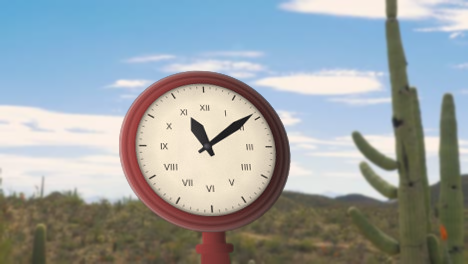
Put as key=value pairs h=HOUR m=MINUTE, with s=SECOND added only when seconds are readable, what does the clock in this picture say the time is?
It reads h=11 m=9
